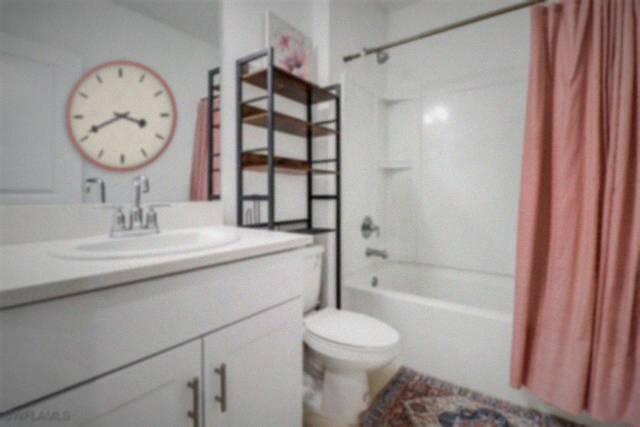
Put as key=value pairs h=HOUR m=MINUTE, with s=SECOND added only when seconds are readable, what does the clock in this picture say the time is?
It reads h=3 m=41
